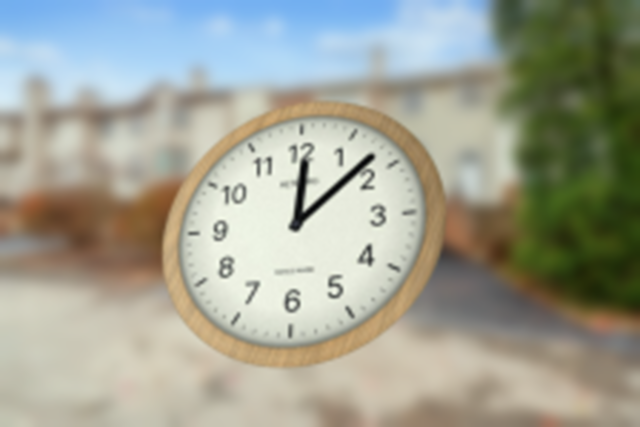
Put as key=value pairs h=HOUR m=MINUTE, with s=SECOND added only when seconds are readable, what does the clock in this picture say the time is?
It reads h=12 m=8
